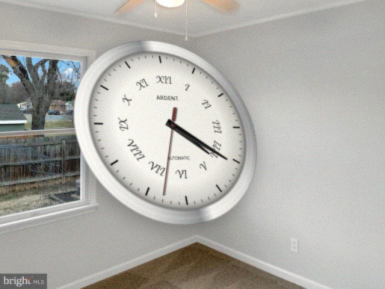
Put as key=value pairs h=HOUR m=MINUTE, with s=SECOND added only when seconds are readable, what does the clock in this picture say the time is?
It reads h=4 m=20 s=33
